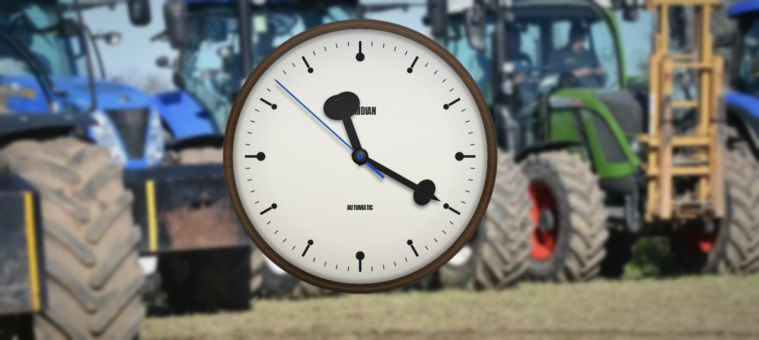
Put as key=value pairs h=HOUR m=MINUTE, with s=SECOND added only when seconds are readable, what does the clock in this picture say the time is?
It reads h=11 m=19 s=52
